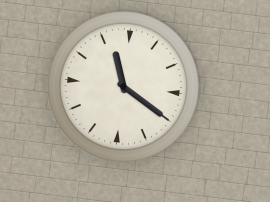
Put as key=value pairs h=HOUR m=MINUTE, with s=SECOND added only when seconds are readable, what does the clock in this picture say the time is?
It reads h=11 m=20
